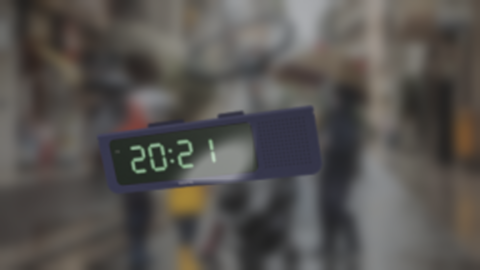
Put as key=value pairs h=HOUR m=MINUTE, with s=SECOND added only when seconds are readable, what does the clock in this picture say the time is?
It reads h=20 m=21
